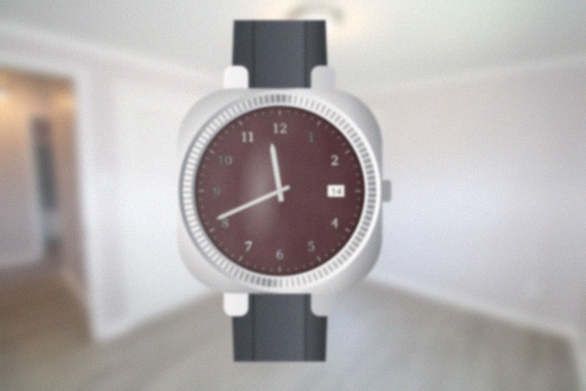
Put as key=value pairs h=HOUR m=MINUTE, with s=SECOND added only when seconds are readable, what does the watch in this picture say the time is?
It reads h=11 m=41
